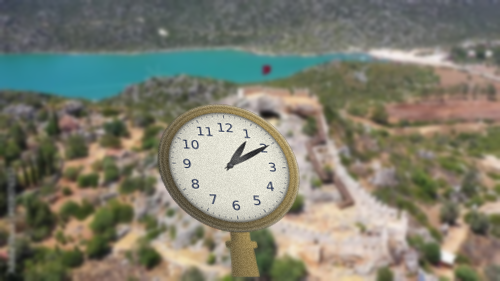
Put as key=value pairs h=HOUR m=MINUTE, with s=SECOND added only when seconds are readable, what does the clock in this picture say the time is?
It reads h=1 m=10
